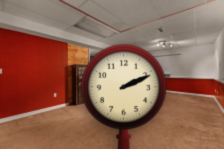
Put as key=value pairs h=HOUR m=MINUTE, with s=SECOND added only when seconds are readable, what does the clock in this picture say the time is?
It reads h=2 m=11
